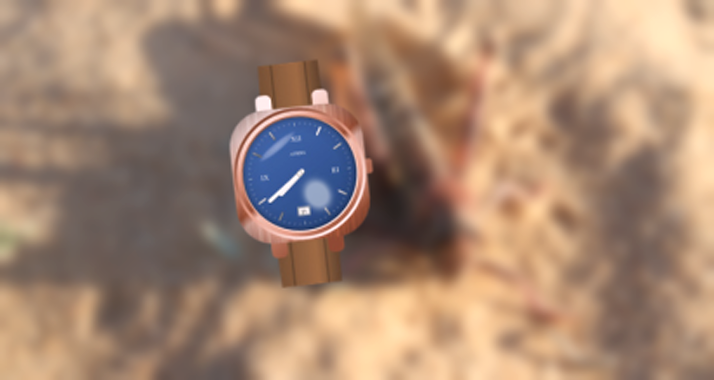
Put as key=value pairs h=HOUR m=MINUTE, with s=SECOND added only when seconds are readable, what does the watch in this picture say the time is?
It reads h=7 m=39
